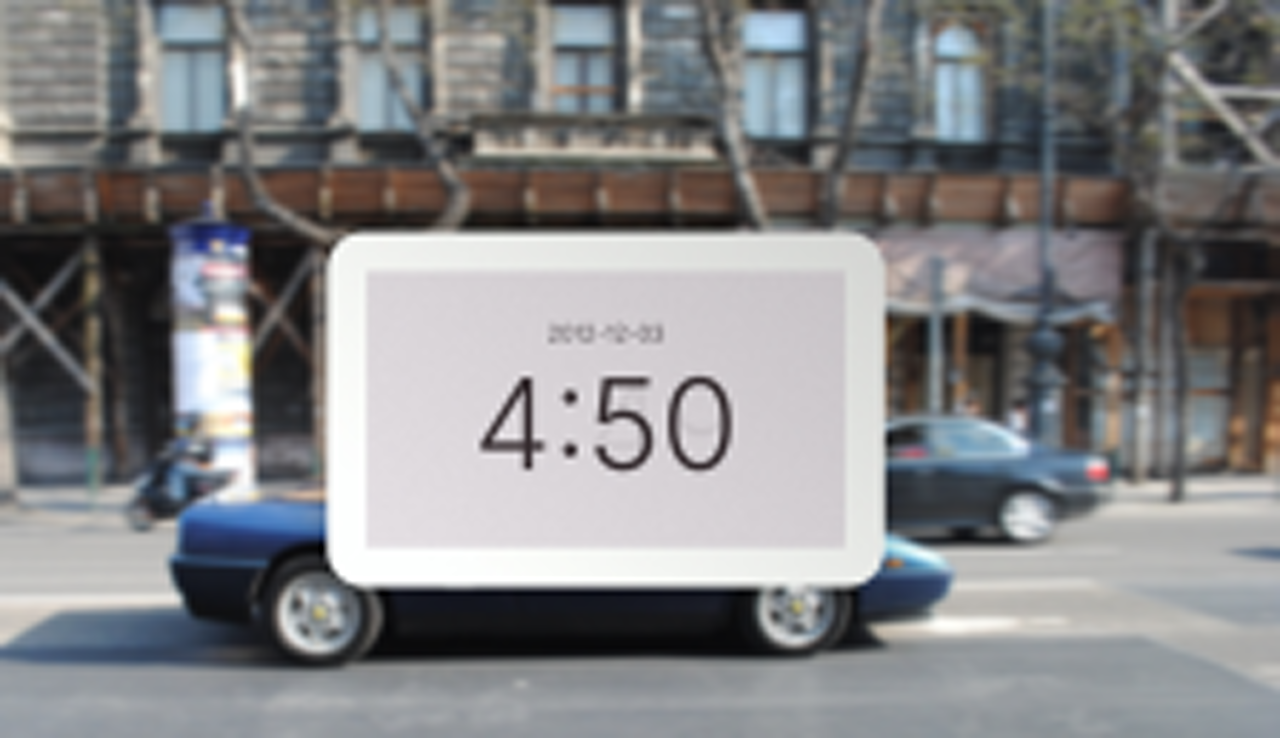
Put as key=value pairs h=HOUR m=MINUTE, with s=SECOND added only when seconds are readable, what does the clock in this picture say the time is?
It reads h=4 m=50
